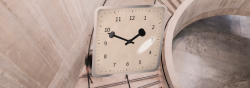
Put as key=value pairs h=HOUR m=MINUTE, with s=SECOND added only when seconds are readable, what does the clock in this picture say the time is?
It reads h=1 m=49
